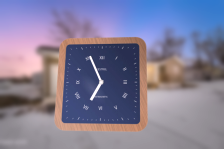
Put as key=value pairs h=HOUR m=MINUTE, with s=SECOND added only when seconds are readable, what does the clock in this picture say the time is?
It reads h=6 m=56
